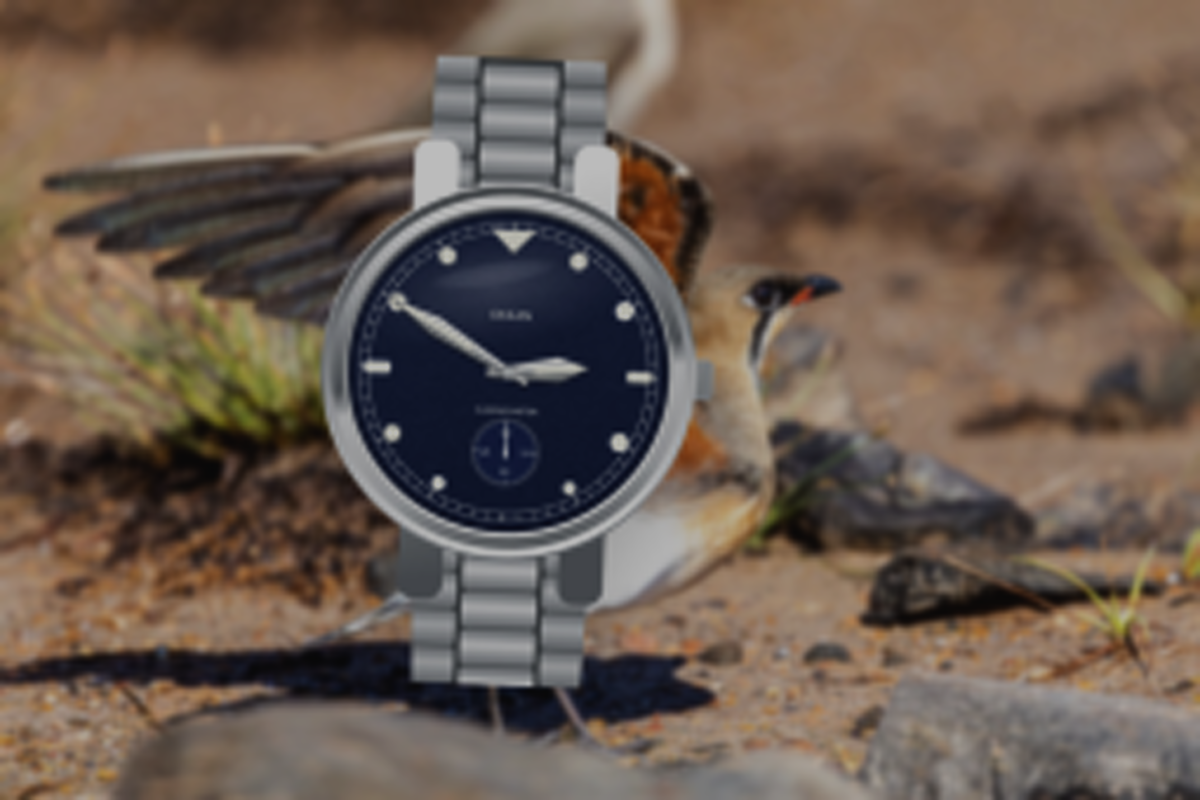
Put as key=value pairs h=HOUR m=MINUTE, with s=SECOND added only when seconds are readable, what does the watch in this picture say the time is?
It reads h=2 m=50
